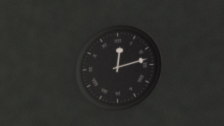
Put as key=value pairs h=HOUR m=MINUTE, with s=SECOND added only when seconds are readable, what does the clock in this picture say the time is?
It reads h=12 m=13
